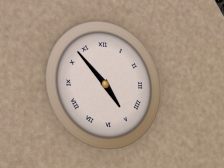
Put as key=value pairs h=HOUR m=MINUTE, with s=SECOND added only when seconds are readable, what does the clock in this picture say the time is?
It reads h=4 m=53
